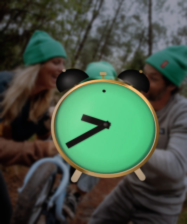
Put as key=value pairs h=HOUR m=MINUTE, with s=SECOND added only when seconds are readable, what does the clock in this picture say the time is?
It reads h=9 m=40
